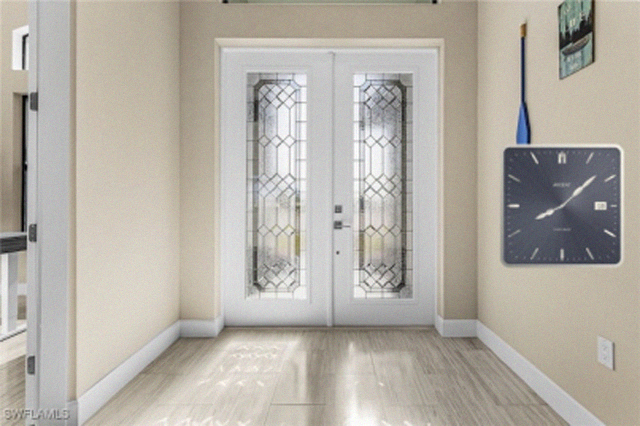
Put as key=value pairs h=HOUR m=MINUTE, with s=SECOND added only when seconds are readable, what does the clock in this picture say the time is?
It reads h=8 m=8
